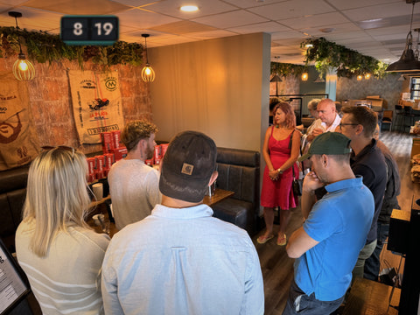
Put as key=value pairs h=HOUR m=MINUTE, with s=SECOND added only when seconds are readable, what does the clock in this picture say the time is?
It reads h=8 m=19
